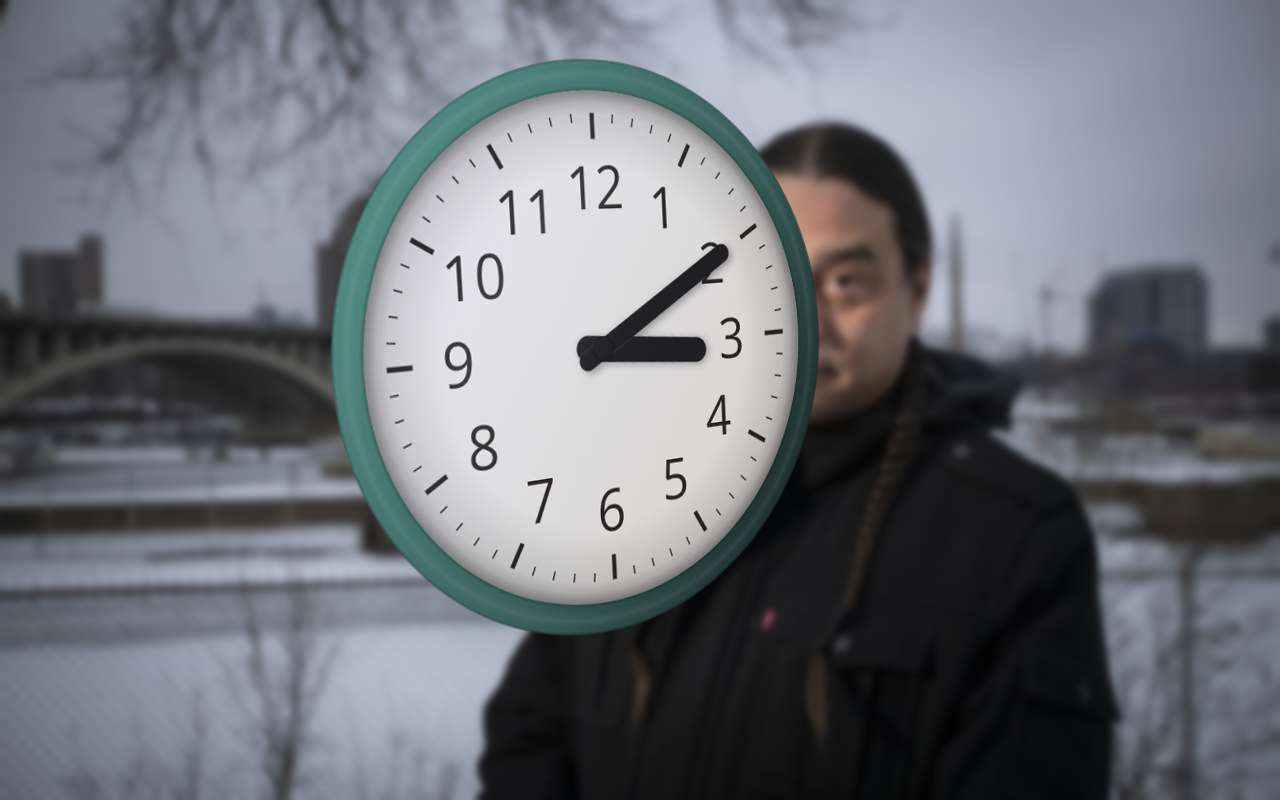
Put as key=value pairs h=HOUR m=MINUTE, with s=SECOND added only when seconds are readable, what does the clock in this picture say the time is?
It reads h=3 m=10
